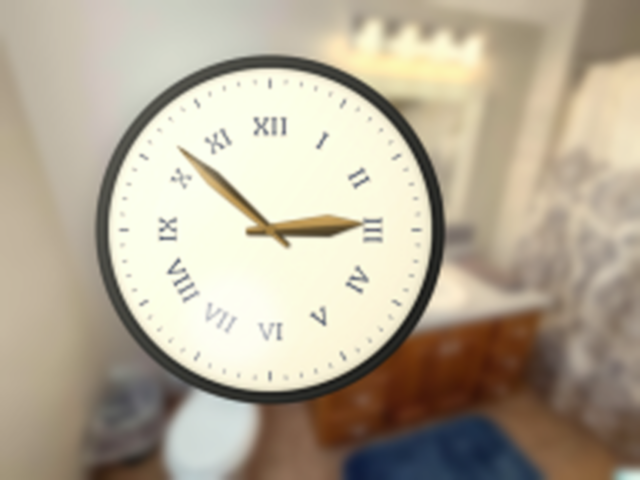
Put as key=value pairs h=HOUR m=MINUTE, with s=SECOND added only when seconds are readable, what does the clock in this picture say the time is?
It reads h=2 m=52
